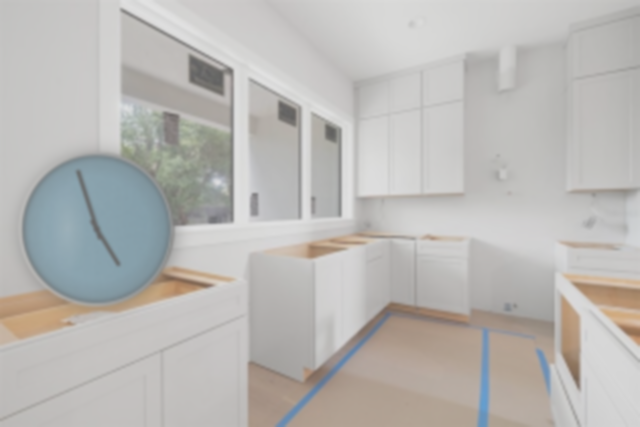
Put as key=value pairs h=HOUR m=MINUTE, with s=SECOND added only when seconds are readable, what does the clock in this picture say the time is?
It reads h=4 m=57
